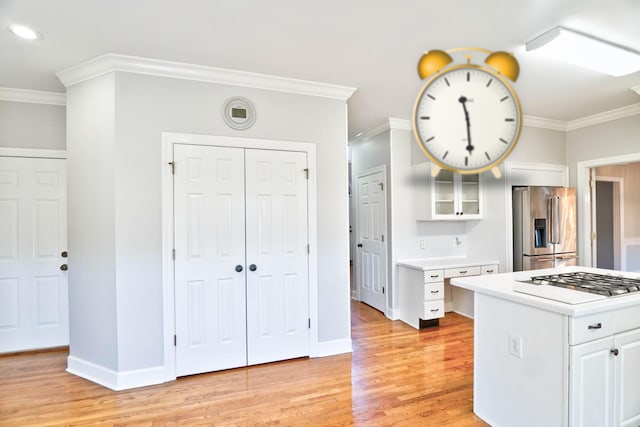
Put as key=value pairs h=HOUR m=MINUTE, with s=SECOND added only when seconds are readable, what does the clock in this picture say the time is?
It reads h=11 m=29
